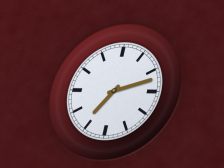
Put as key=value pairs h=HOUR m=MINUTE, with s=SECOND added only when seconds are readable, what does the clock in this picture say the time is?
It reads h=7 m=12
